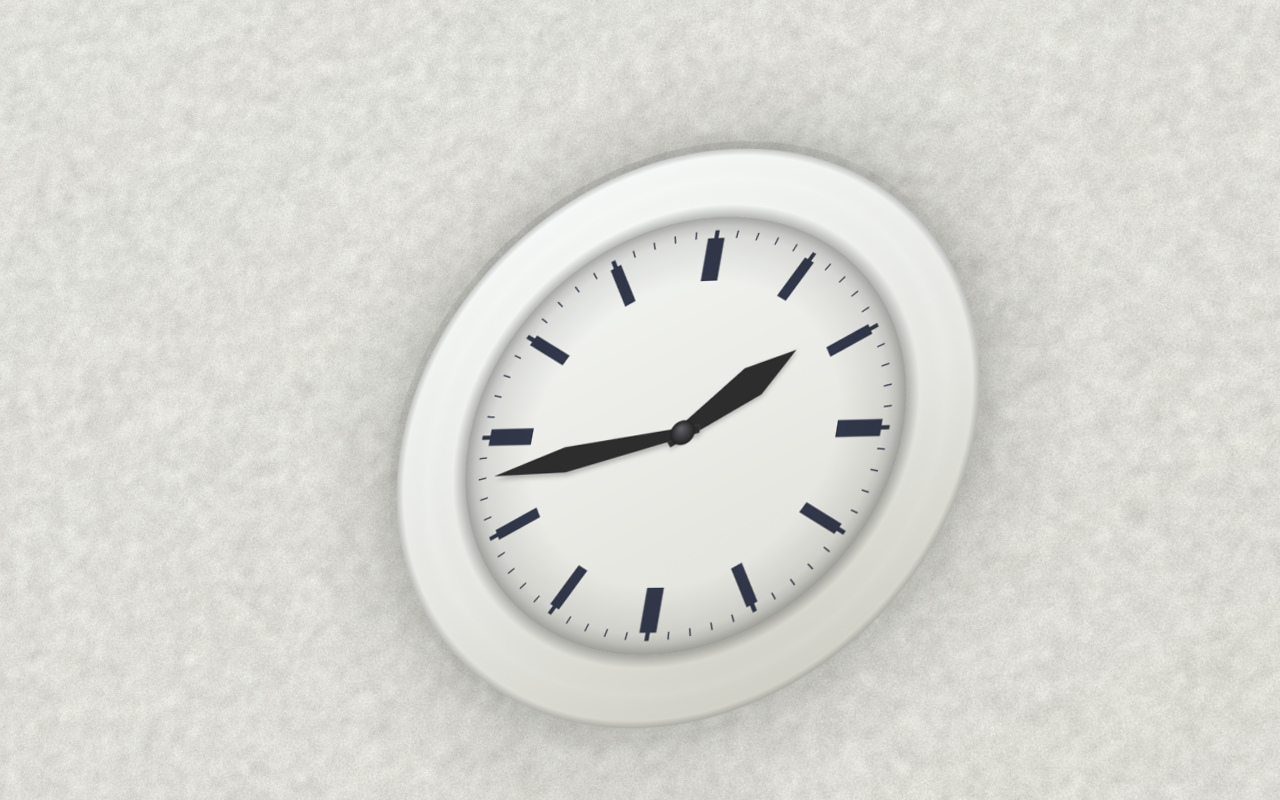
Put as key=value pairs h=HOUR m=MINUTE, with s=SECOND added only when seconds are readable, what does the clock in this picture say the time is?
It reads h=1 m=43
